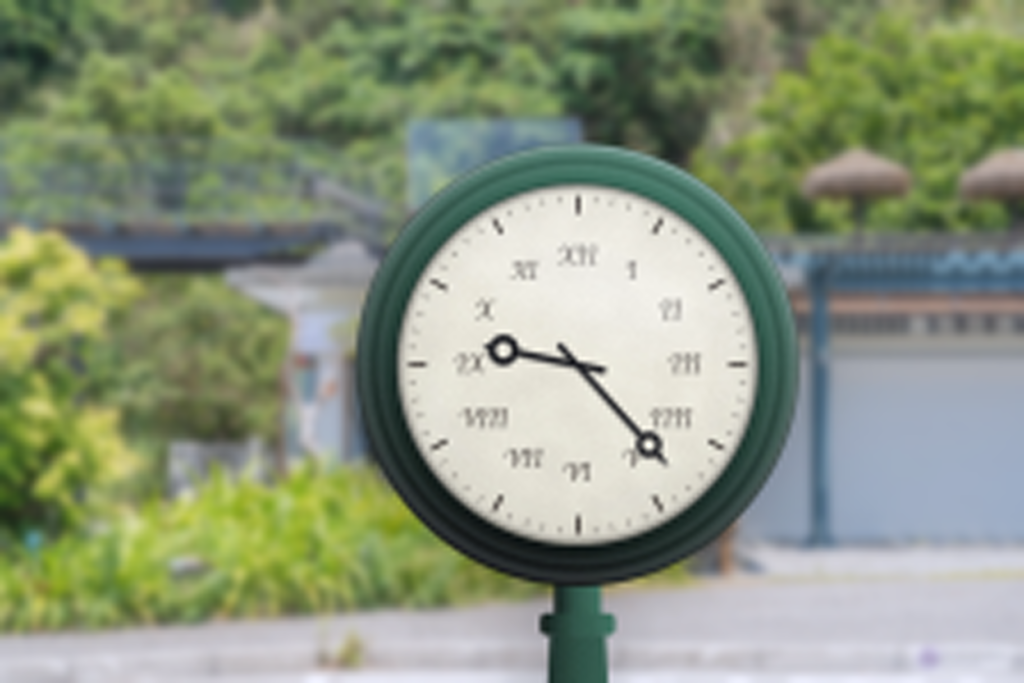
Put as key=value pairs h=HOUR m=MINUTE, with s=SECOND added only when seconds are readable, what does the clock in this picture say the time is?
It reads h=9 m=23
